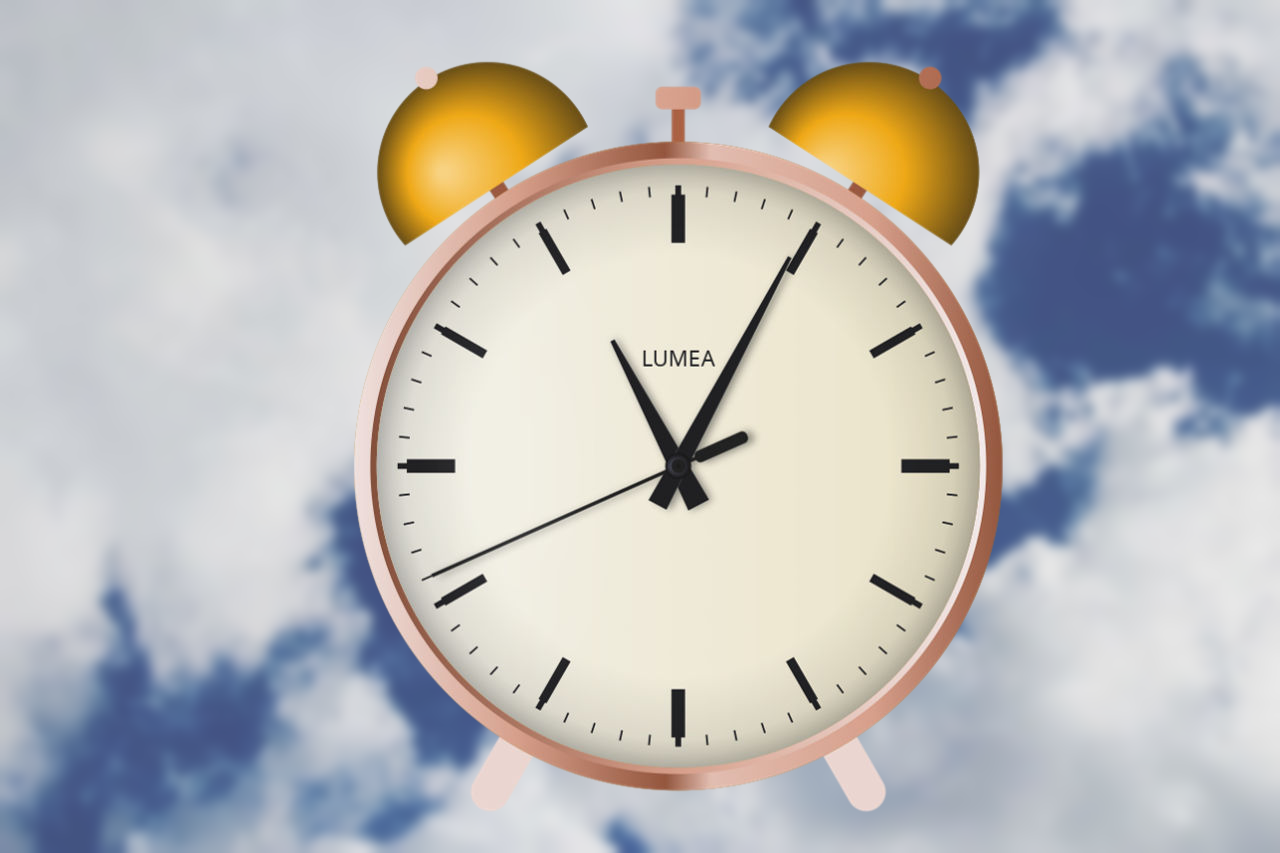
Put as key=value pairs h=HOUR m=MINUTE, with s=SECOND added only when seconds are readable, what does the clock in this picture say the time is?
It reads h=11 m=4 s=41
